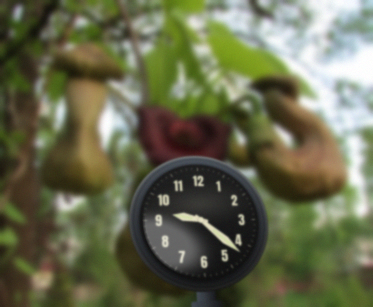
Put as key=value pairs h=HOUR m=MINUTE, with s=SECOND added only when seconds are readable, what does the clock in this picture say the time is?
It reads h=9 m=22
